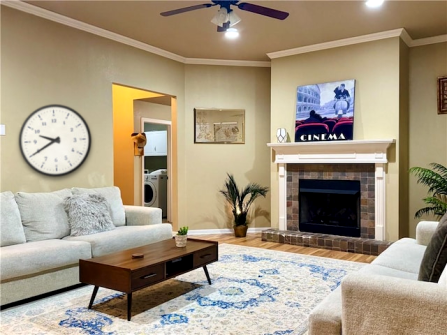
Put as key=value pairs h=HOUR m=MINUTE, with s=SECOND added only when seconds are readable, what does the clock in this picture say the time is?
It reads h=9 m=40
